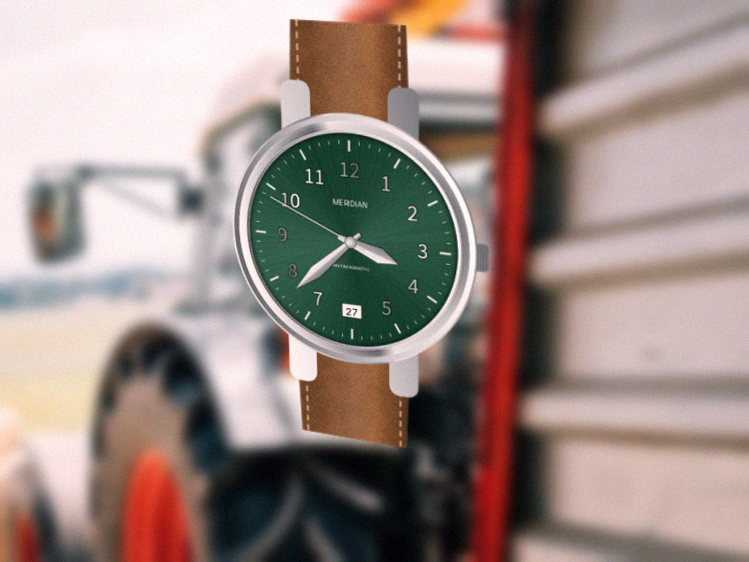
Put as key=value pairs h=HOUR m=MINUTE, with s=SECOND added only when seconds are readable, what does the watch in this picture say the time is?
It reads h=3 m=37 s=49
